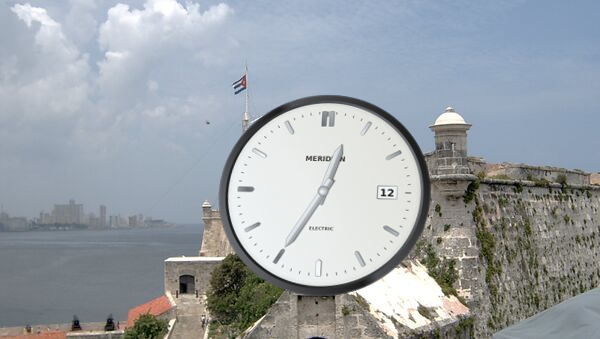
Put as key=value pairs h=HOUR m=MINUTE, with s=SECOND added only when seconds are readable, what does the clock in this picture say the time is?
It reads h=12 m=35
